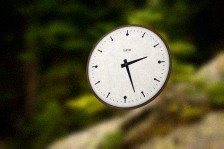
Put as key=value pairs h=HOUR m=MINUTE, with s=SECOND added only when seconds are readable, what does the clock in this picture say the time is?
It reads h=2 m=27
